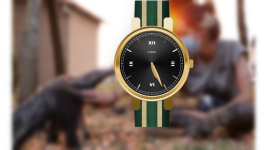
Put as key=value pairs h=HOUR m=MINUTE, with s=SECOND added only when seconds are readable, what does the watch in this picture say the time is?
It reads h=5 m=26
